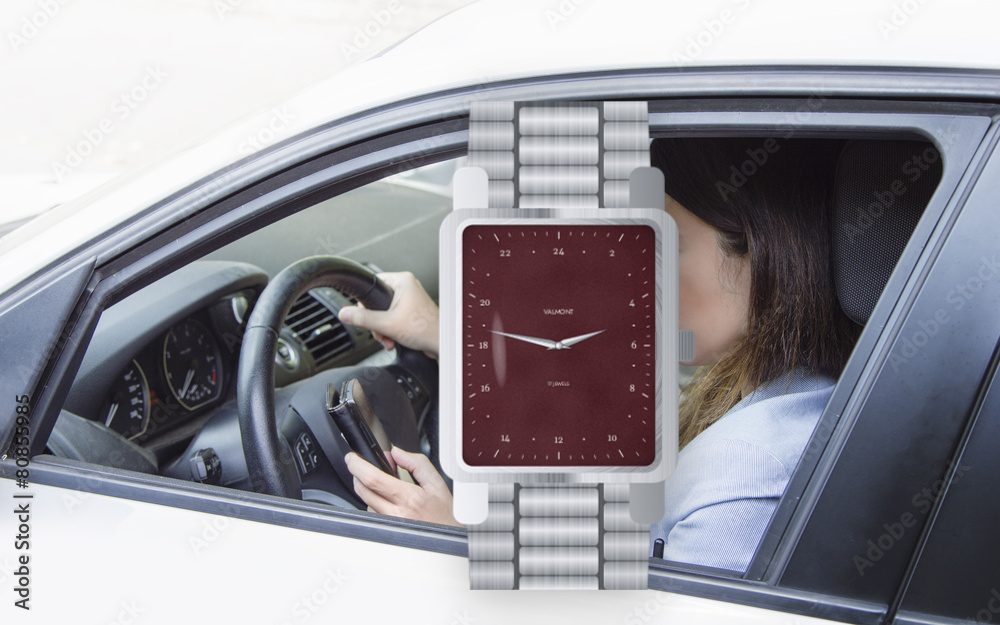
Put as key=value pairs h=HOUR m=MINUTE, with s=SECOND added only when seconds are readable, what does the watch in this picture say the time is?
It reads h=4 m=47
